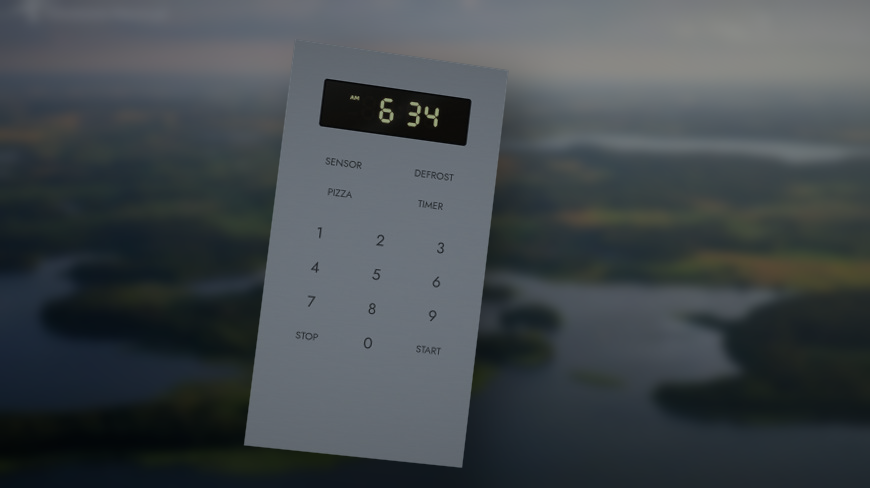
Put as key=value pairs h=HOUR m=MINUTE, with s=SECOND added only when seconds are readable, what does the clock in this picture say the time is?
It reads h=6 m=34
